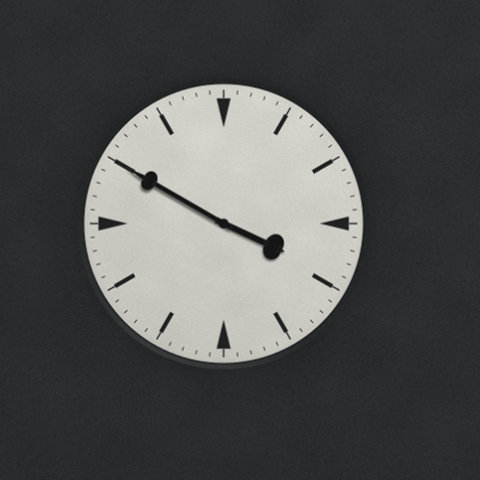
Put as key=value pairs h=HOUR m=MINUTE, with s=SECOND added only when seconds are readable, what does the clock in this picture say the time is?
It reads h=3 m=50
